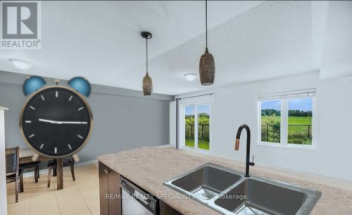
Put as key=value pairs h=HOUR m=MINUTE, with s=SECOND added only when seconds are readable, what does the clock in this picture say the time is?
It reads h=9 m=15
